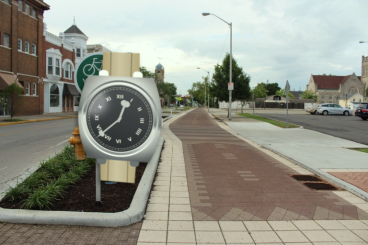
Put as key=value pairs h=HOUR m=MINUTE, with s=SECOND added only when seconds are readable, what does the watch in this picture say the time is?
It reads h=12 m=38
